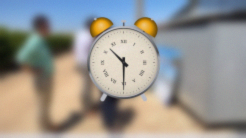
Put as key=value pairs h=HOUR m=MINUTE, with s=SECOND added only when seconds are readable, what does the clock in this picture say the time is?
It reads h=10 m=30
